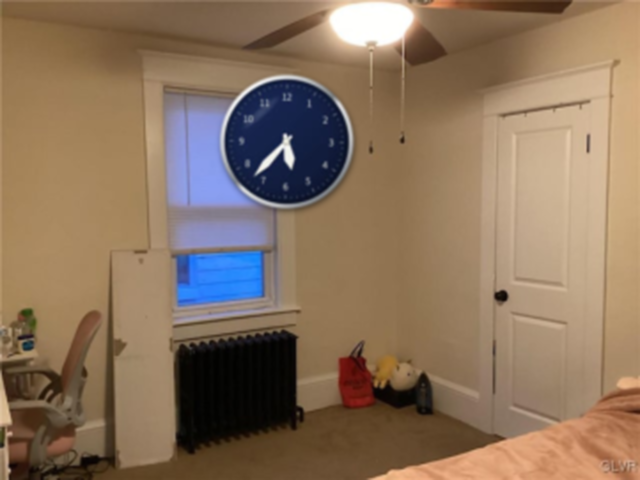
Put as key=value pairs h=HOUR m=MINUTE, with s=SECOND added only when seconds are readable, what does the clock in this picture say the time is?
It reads h=5 m=37
